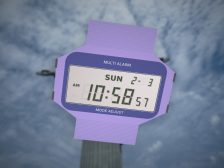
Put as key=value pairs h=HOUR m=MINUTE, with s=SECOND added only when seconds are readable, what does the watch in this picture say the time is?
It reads h=10 m=58 s=57
